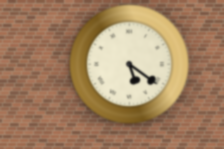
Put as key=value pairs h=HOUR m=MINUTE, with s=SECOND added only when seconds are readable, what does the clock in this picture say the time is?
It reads h=5 m=21
